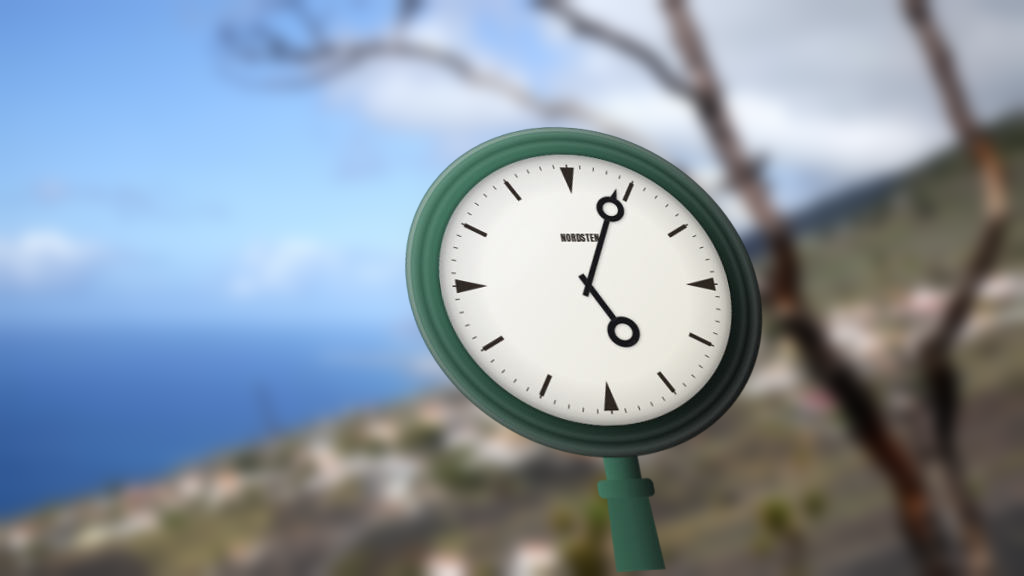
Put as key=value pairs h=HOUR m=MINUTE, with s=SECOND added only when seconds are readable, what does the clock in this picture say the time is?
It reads h=5 m=4
